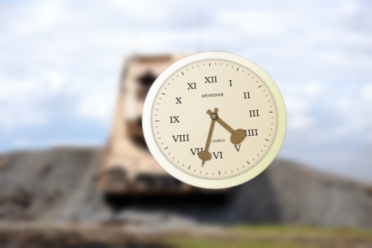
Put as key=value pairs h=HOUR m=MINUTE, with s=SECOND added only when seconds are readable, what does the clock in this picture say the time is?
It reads h=4 m=33
